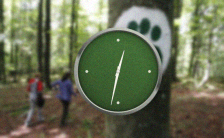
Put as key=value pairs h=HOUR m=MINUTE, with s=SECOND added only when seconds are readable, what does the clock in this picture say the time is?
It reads h=12 m=32
